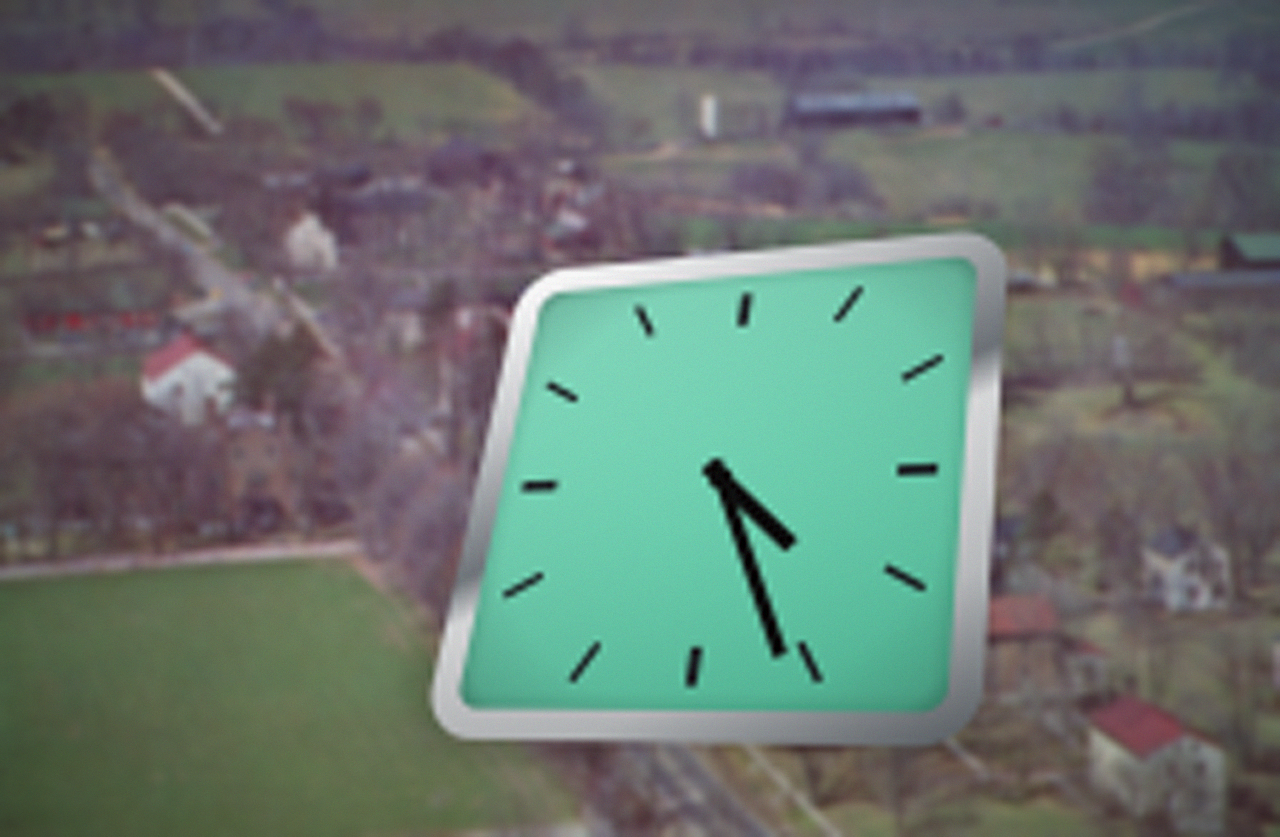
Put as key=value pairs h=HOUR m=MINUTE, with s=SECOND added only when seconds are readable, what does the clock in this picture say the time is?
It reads h=4 m=26
